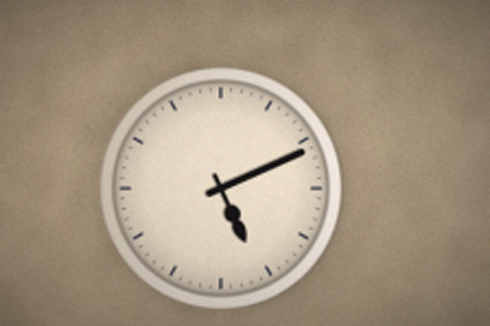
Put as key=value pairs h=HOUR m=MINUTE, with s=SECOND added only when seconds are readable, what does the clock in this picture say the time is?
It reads h=5 m=11
